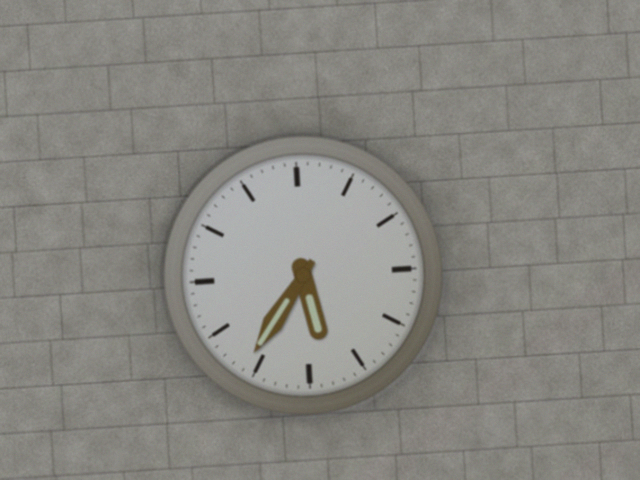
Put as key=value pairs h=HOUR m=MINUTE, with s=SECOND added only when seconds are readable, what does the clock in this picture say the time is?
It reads h=5 m=36
